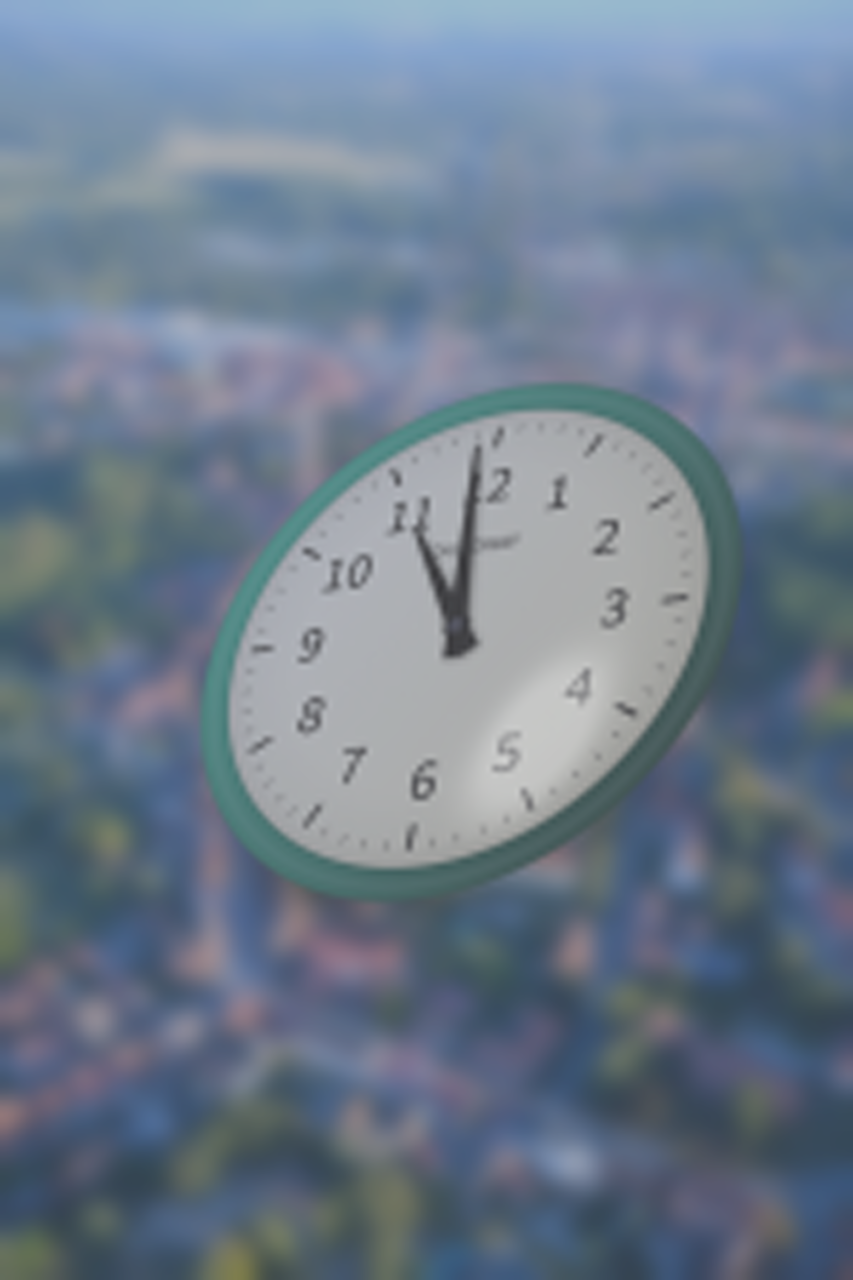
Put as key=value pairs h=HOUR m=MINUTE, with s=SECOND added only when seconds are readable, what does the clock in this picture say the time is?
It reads h=10 m=59
